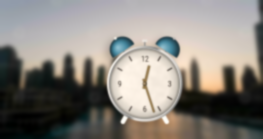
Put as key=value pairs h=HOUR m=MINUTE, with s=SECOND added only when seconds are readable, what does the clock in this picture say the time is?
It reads h=12 m=27
